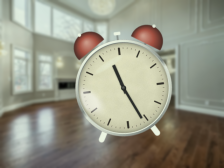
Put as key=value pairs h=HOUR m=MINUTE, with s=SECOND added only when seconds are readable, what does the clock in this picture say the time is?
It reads h=11 m=26
